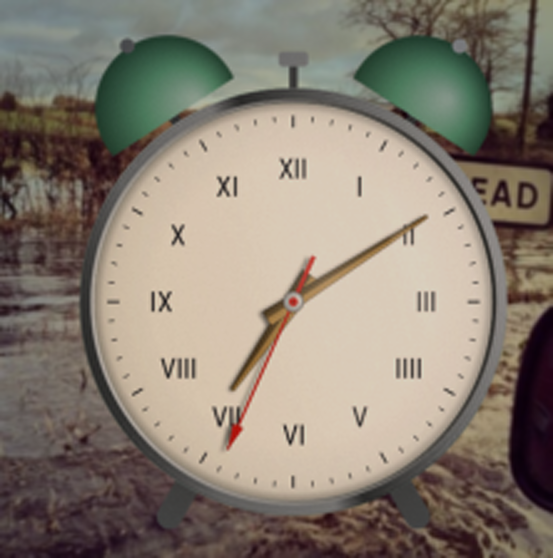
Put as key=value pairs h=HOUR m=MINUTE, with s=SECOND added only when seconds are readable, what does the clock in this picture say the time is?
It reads h=7 m=9 s=34
